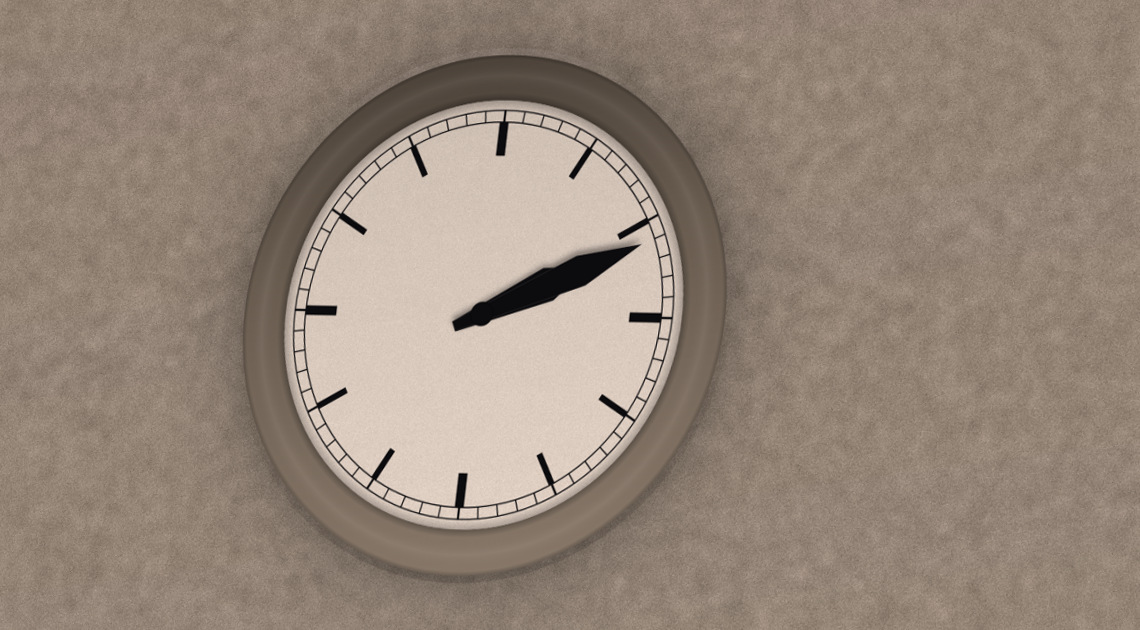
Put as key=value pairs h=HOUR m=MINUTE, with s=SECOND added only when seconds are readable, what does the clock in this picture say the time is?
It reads h=2 m=11
